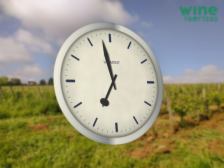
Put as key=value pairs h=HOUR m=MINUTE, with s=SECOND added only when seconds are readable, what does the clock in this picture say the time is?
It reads h=6 m=58
